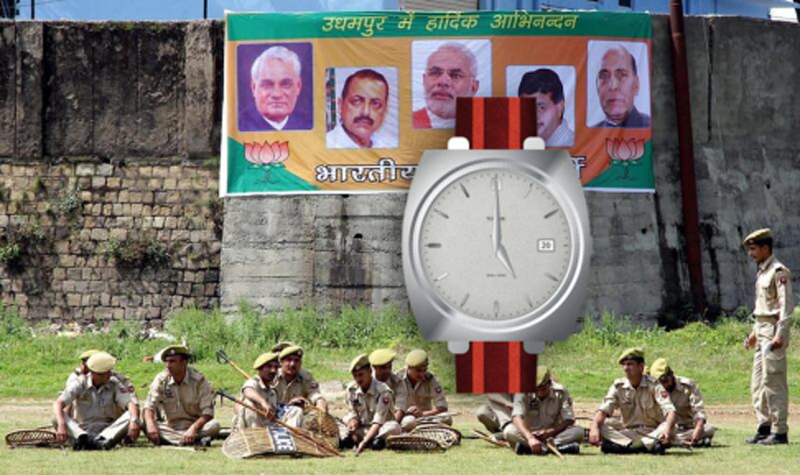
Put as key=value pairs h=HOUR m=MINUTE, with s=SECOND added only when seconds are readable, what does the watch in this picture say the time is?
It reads h=5 m=0
